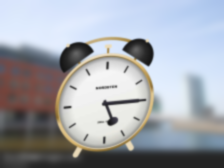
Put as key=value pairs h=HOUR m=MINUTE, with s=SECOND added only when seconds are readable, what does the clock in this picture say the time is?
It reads h=5 m=15
